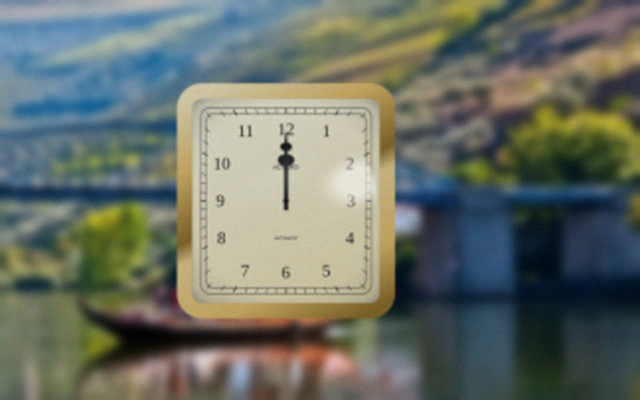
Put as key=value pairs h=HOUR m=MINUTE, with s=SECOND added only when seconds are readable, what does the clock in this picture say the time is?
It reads h=12 m=0
